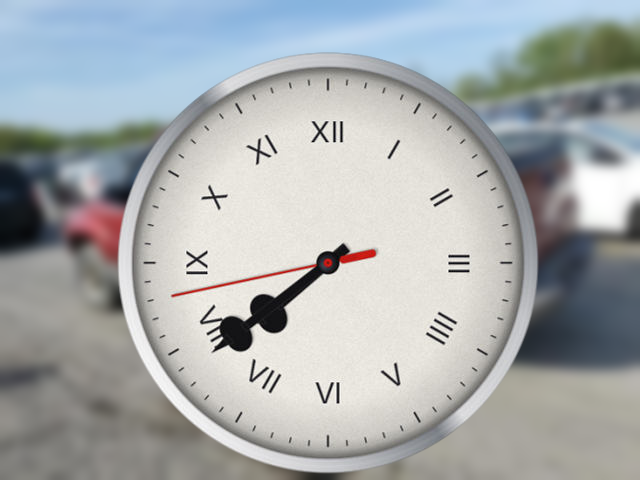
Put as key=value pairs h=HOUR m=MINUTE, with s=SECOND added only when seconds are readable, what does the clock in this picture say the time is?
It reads h=7 m=38 s=43
